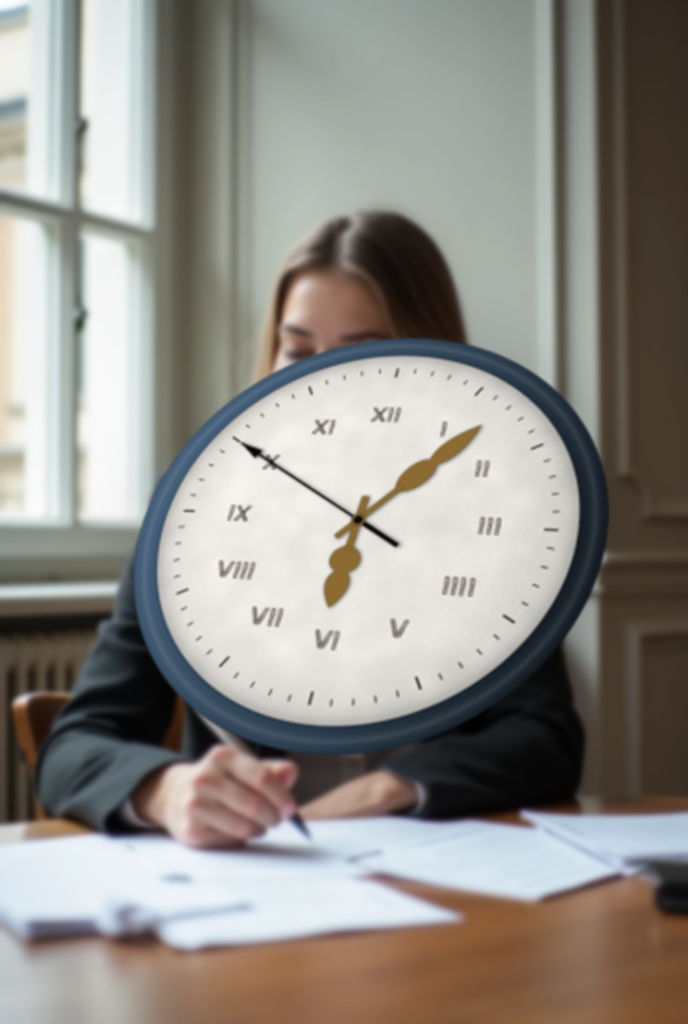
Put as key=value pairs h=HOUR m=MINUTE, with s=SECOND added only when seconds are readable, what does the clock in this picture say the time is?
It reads h=6 m=6 s=50
